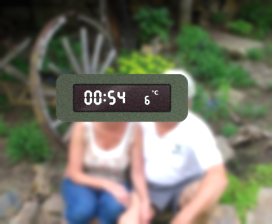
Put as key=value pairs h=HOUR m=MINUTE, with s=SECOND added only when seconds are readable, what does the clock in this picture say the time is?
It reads h=0 m=54
